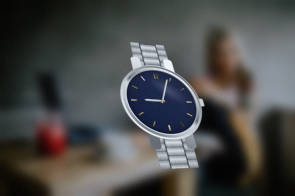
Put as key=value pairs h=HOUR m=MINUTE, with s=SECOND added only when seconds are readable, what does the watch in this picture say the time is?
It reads h=9 m=4
